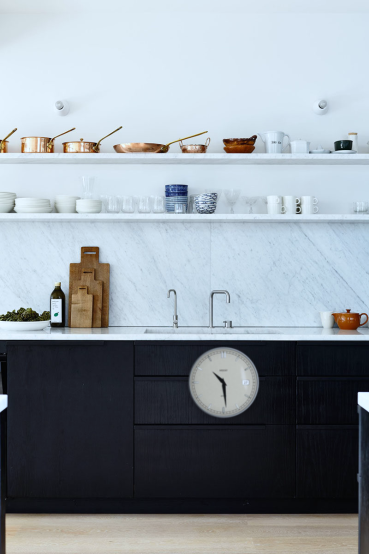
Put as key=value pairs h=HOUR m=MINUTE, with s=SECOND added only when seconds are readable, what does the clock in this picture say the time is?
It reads h=10 m=29
